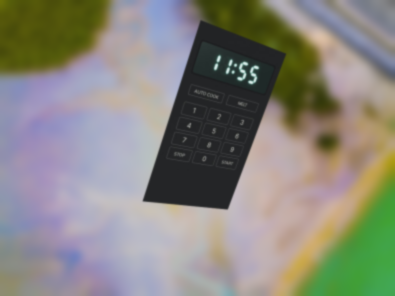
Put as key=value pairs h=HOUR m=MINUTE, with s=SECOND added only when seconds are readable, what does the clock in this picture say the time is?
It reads h=11 m=55
